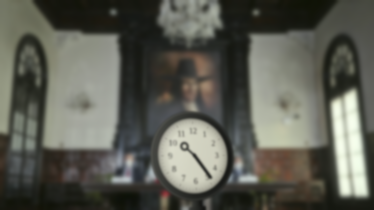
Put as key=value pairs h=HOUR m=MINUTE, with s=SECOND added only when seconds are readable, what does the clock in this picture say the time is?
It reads h=10 m=24
